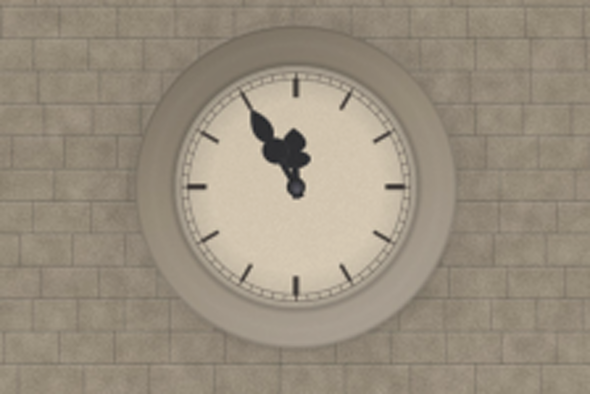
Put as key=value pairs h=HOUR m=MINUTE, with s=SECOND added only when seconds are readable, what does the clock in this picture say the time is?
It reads h=11 m=55
